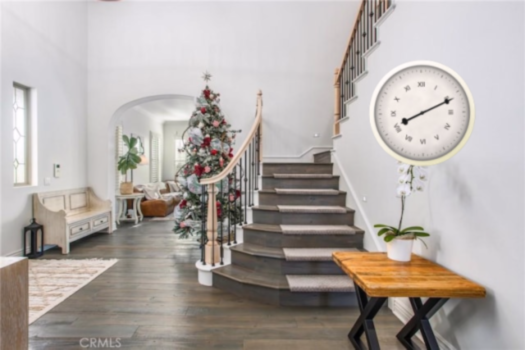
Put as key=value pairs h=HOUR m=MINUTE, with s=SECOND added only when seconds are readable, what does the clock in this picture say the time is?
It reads h=8 m=11
